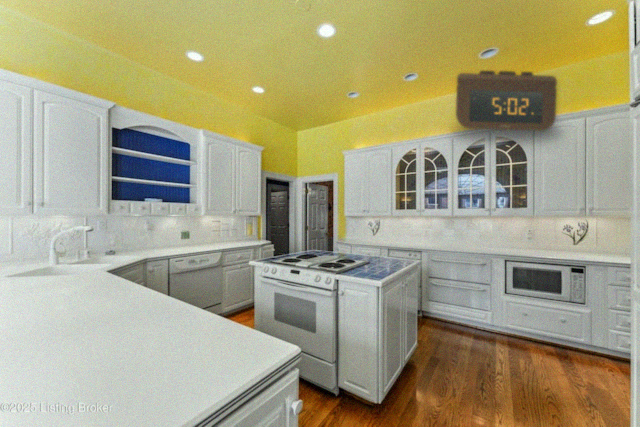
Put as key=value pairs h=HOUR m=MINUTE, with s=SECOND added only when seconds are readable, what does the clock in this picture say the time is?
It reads h=5 m=2
